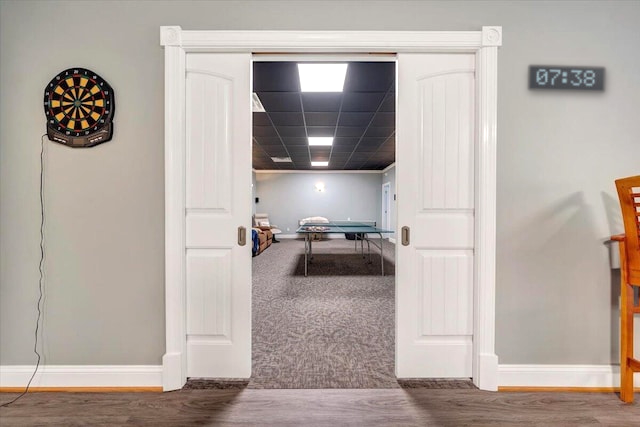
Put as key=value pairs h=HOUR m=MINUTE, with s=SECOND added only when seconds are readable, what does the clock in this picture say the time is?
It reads h=7 m=38
